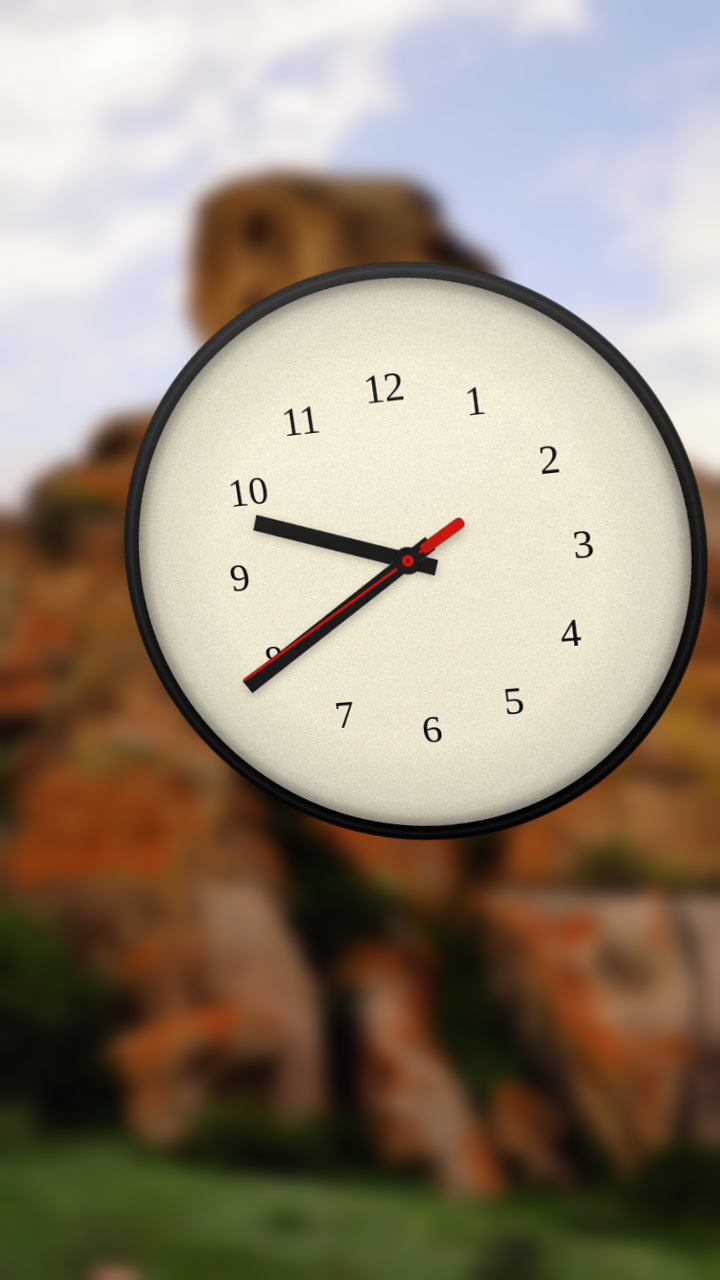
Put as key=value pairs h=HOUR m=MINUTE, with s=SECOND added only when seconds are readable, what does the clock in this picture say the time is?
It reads h=9 m=39 s=40
